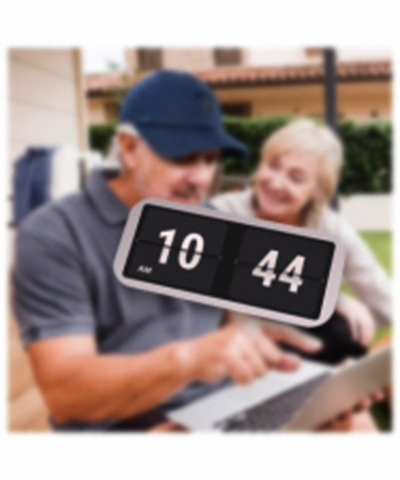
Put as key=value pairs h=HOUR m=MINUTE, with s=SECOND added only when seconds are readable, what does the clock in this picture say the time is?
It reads h=10 m=44
